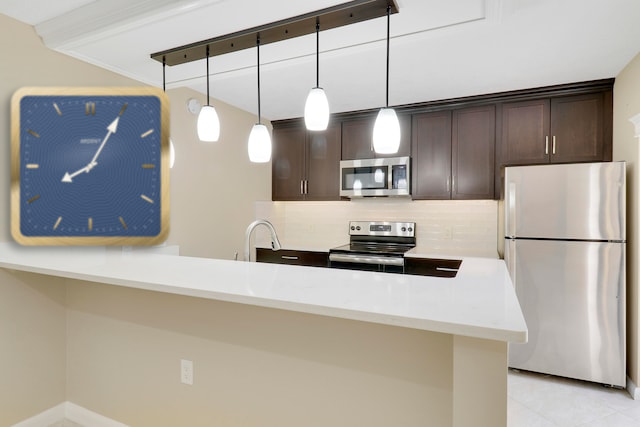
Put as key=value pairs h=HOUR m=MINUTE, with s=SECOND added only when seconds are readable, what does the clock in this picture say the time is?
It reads h=8 m=5
